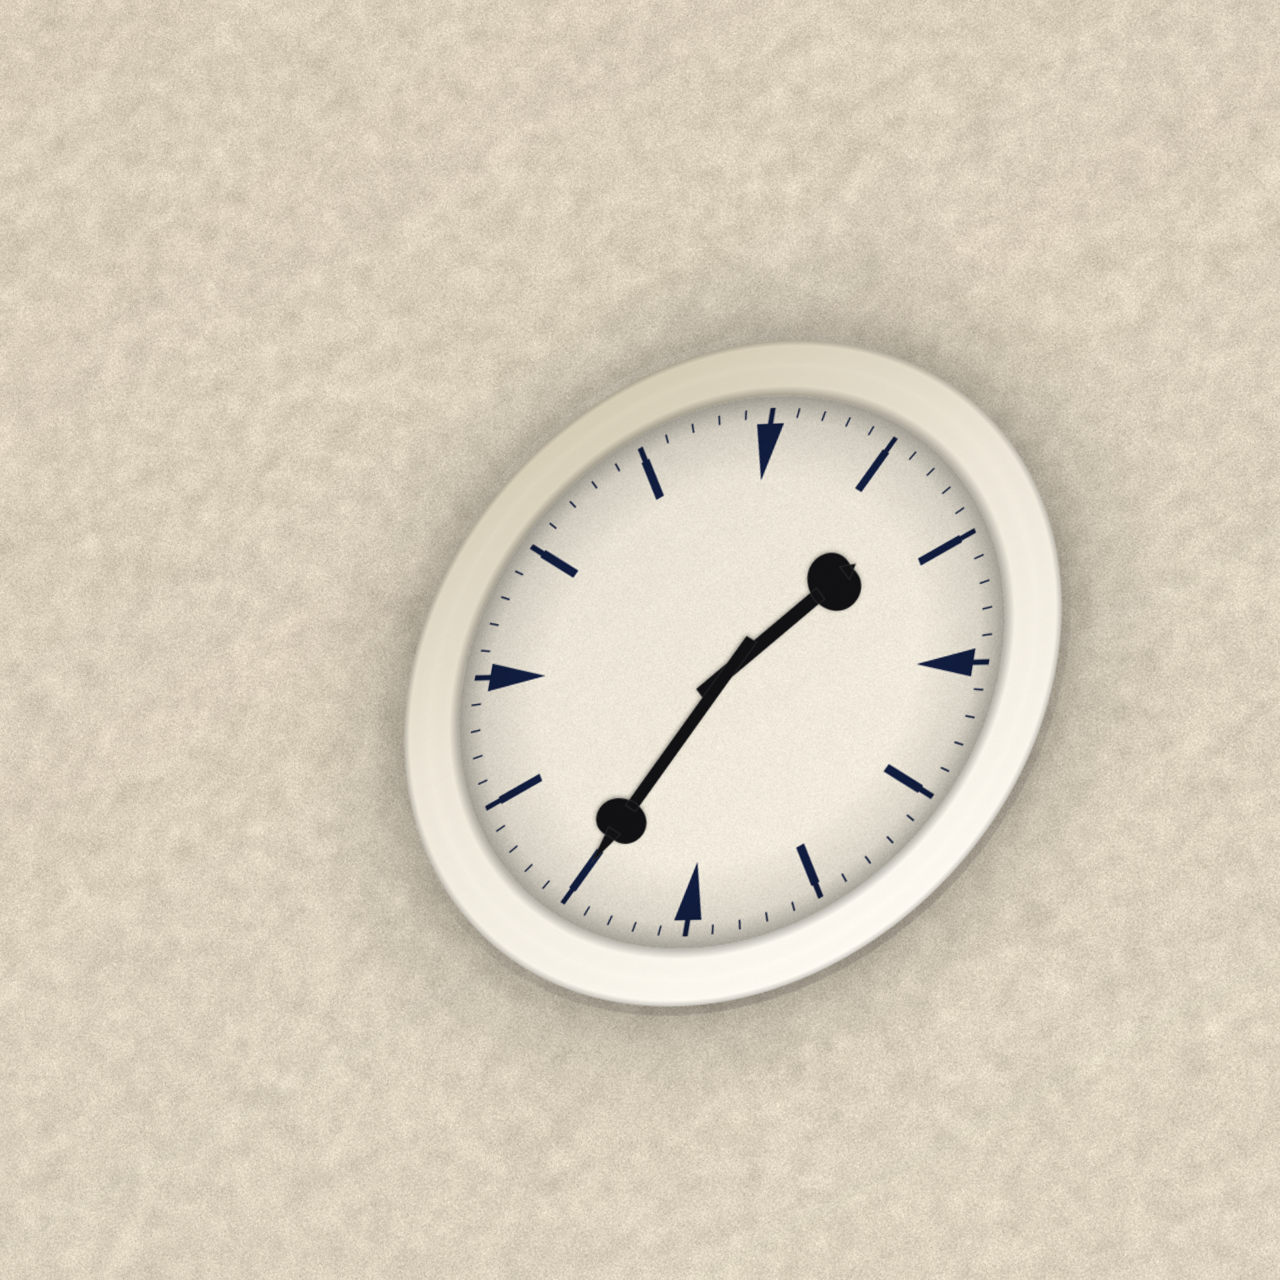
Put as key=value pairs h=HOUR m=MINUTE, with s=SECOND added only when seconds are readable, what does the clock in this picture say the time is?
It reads h=1 m=35
